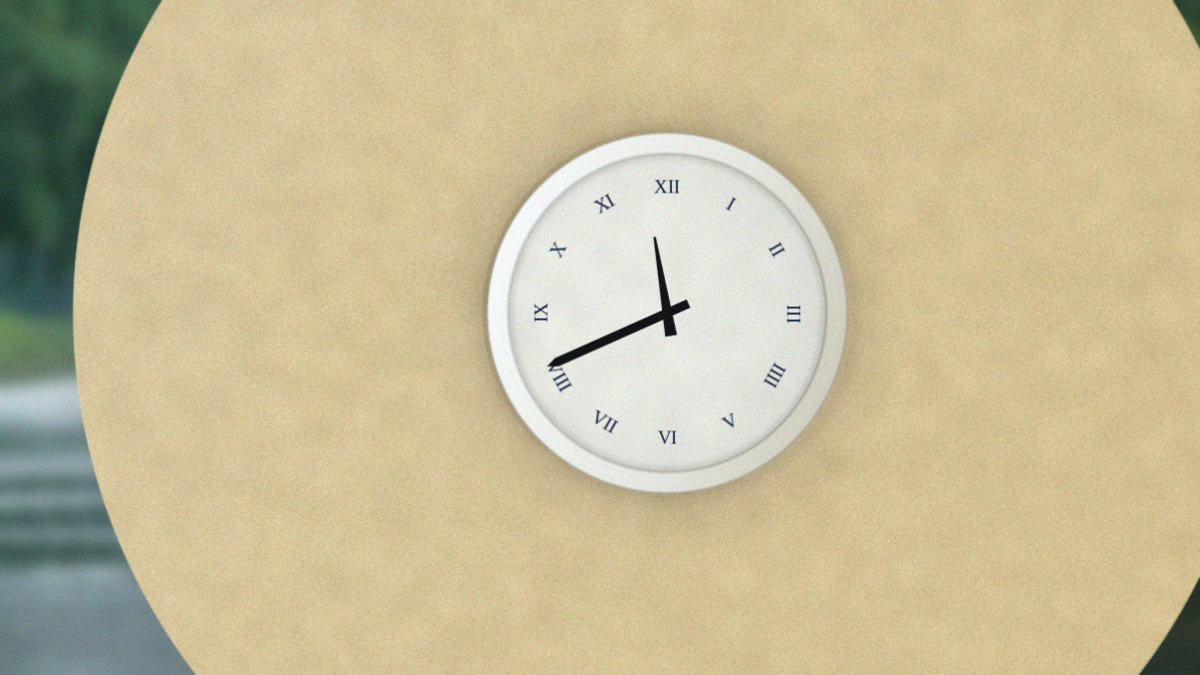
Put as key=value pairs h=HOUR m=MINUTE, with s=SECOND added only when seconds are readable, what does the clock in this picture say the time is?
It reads h=11 m=41
